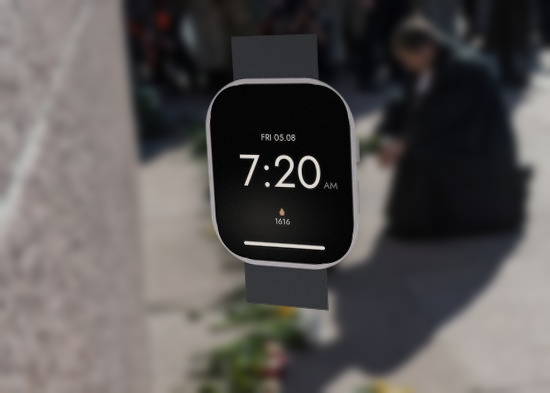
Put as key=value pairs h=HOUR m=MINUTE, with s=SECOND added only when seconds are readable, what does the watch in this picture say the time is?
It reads h=7 m=20
